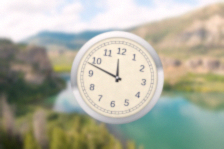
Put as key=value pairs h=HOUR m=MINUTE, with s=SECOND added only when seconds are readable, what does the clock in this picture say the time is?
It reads h=11 m=48
